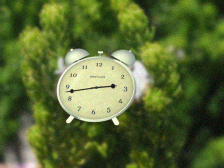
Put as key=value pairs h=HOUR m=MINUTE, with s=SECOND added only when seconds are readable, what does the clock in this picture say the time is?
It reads h=2 m=43
